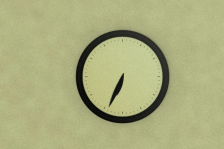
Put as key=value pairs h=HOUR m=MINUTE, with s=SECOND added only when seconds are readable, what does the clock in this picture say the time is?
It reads h=6 m=34
